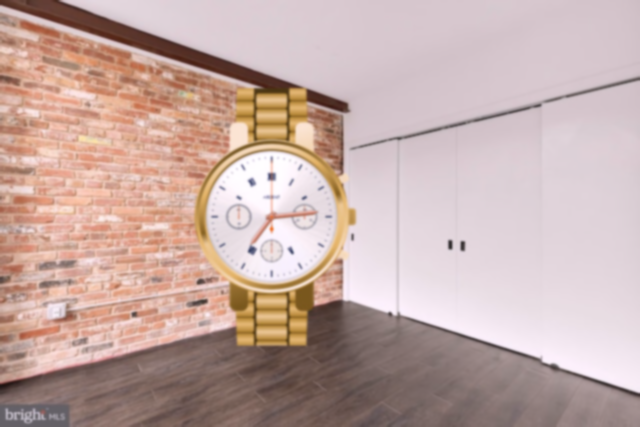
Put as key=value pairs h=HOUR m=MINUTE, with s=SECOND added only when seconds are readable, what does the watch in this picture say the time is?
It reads h=7 m=14
